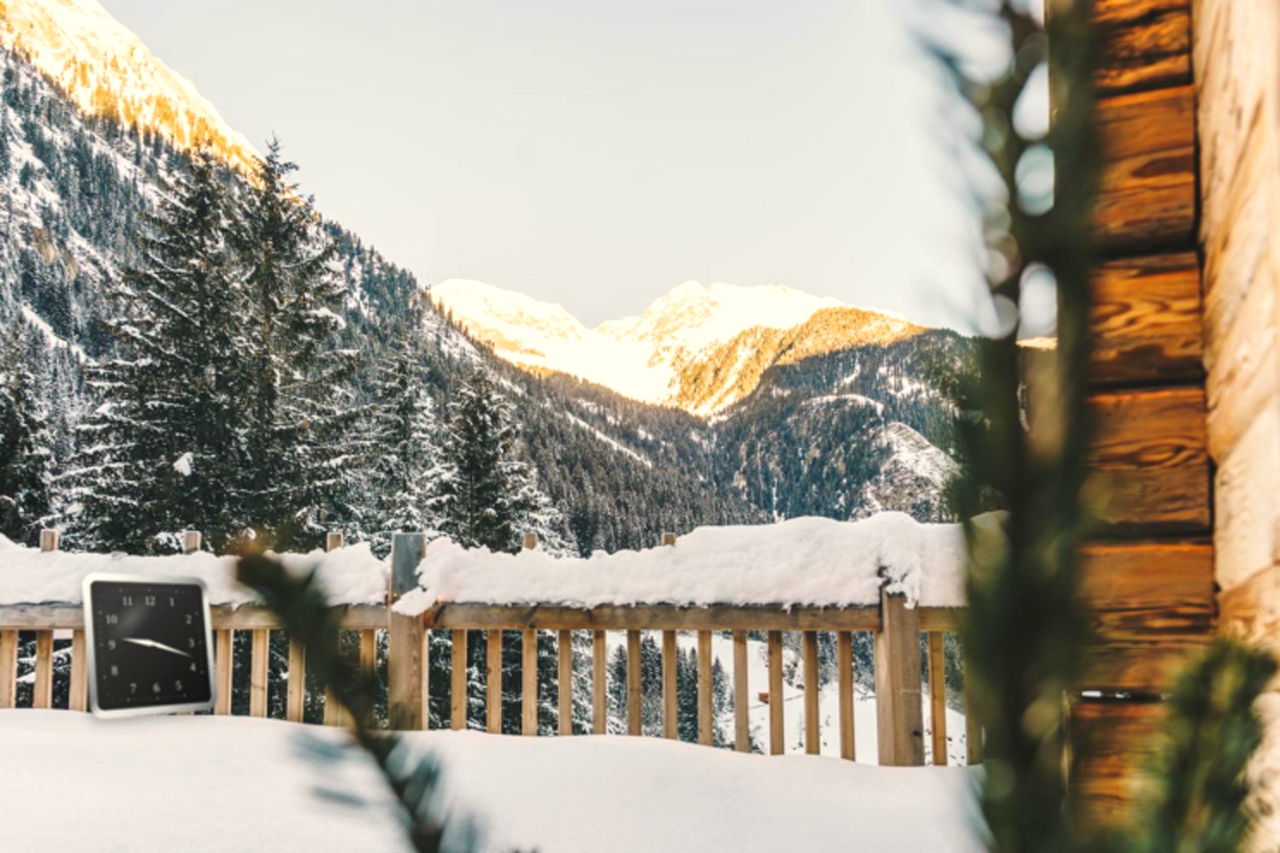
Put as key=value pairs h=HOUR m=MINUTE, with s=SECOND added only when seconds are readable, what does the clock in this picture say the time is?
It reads h=9 m=18
